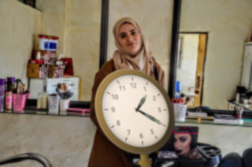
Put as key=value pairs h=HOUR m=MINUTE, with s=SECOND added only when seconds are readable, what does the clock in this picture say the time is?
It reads h=1 m=20
